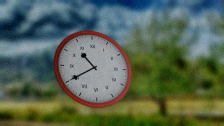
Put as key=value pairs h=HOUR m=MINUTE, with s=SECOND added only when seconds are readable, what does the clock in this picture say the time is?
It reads h=10 m=40
